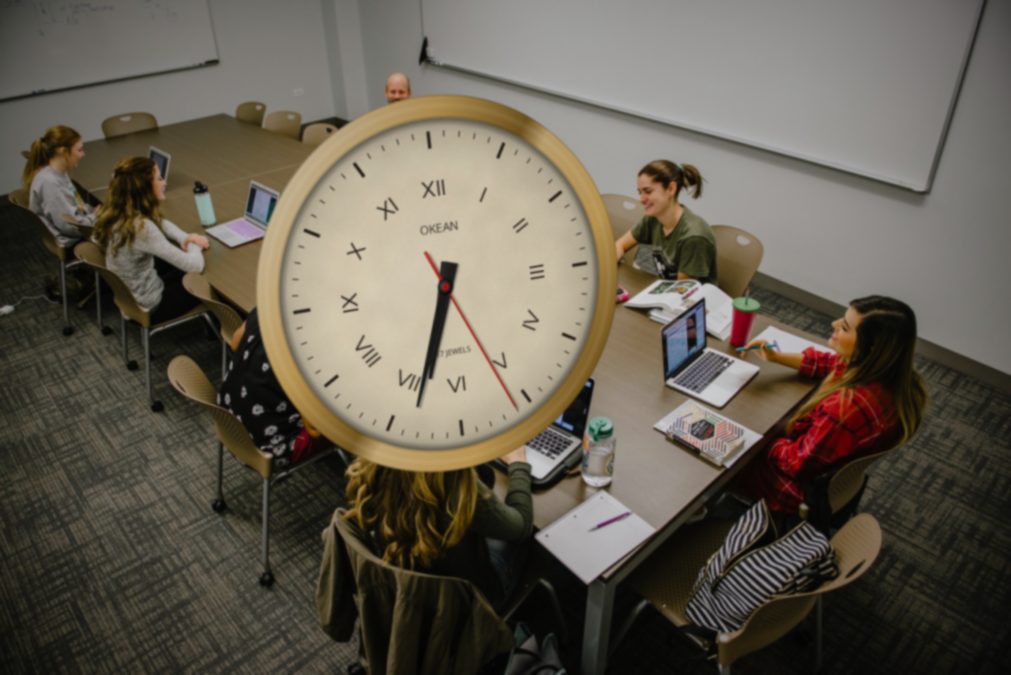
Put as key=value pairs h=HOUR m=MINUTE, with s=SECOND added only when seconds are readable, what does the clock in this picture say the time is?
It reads h=6 m=33 s=26
